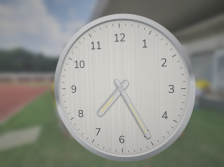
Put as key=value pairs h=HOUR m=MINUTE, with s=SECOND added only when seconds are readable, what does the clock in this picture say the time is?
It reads h=7 m=25
